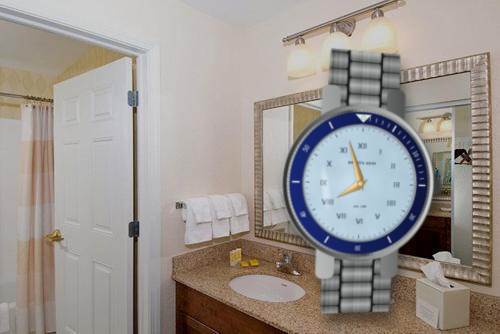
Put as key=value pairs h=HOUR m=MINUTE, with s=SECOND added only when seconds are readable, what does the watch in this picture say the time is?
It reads h=7 m=57
